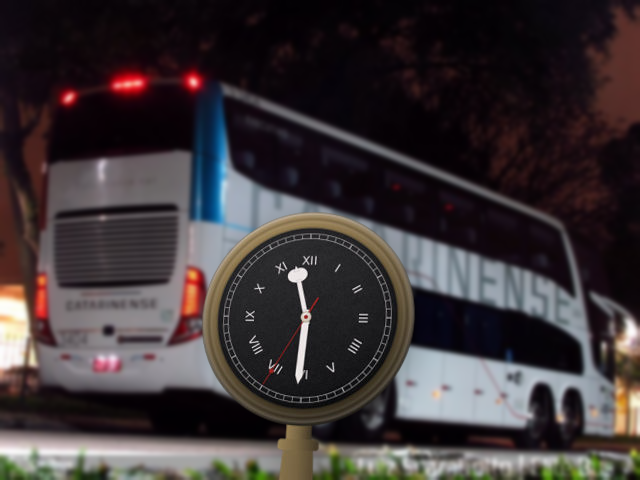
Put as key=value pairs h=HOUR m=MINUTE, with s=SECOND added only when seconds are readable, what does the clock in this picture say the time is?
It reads h=11 m=30 s=35
